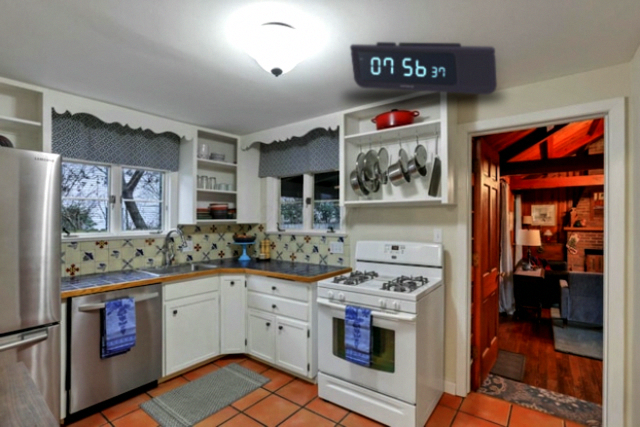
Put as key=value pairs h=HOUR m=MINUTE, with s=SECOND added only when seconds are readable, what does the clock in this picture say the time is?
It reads h=7 m=56
